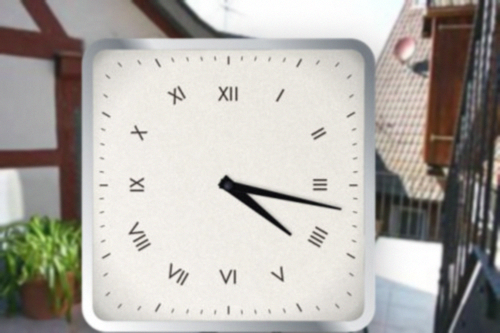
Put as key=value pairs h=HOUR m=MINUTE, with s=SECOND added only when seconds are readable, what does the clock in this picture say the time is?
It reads h=4 m=17
